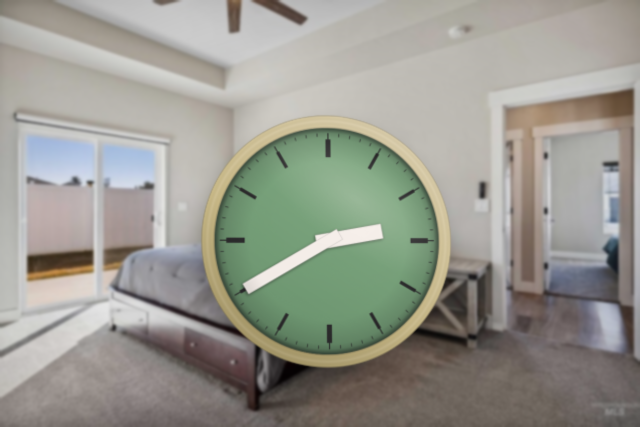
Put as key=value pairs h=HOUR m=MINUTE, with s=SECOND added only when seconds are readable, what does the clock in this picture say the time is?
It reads h=2 m=40
